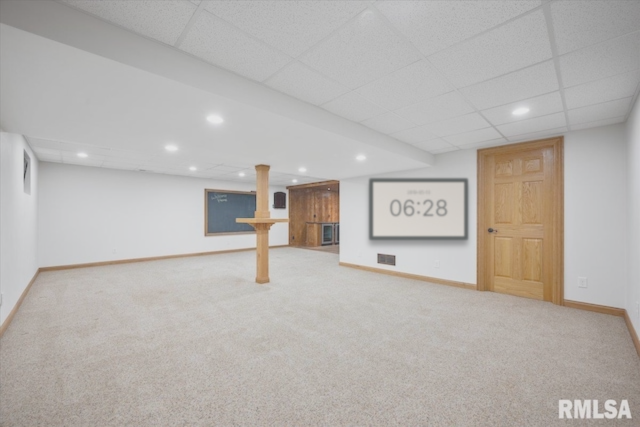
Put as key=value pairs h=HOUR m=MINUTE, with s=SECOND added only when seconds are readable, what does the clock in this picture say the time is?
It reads h=6 m=28
